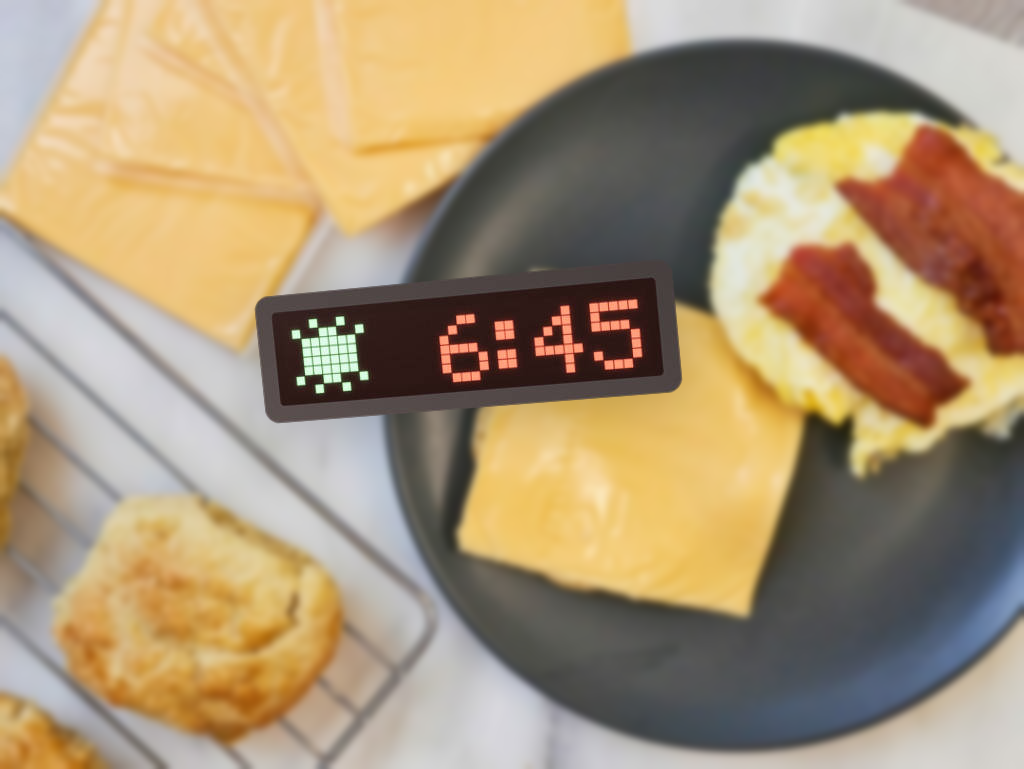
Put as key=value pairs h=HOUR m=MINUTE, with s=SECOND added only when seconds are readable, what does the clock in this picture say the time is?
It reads h=6 m=45
